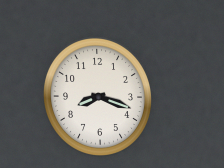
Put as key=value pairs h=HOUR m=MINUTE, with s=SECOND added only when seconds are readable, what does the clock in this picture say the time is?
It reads h=8 m=18
